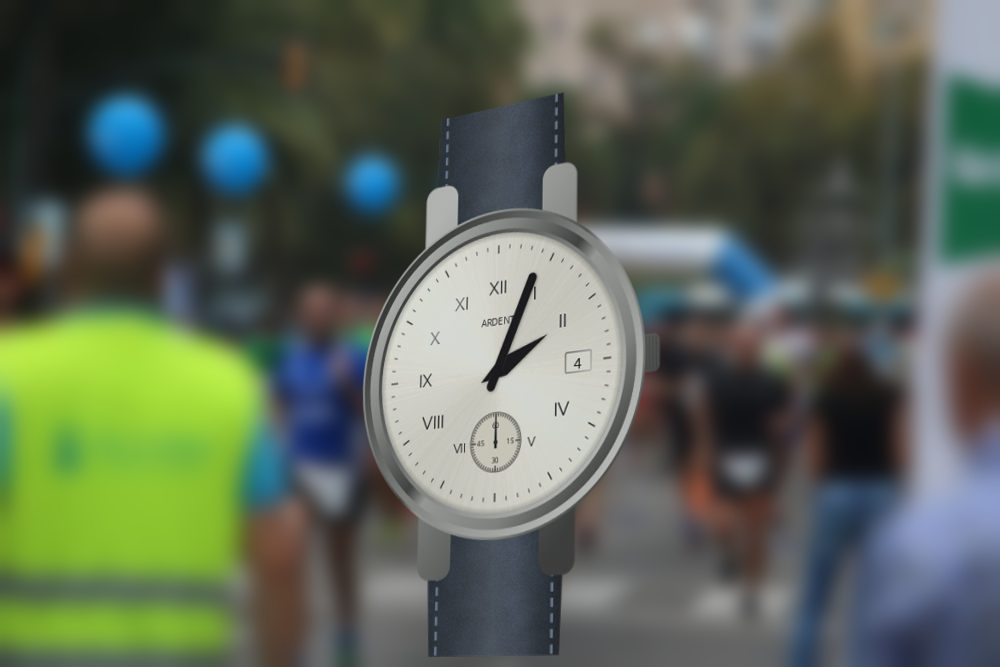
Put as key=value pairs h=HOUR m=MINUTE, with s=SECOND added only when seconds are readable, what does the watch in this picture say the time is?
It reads h=2 m=4
